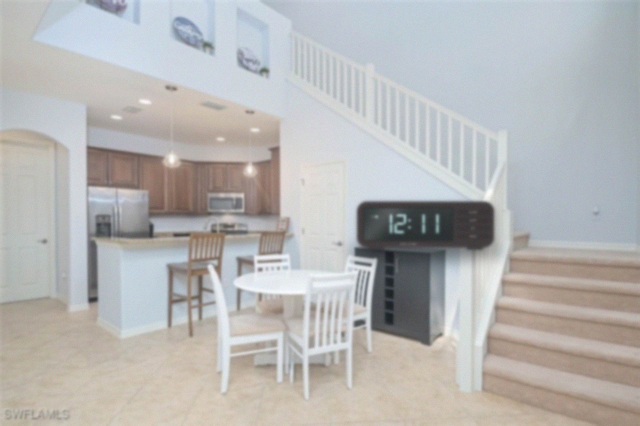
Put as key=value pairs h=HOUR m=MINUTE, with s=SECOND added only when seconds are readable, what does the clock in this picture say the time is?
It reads h=12 m=11
